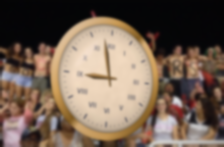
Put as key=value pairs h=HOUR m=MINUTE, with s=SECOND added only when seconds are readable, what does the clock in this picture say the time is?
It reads h=8 m=58
